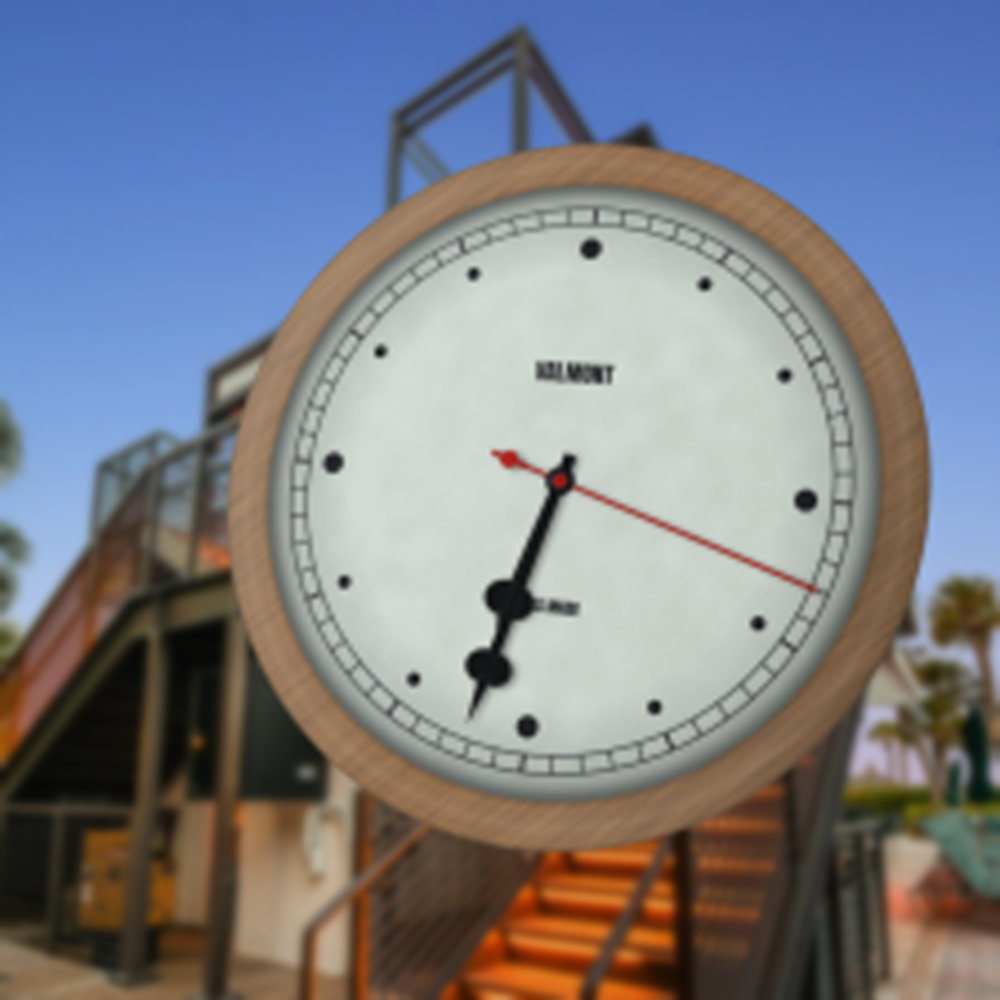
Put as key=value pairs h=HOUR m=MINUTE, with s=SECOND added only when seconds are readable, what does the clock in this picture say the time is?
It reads h=6 m=32 s=18
